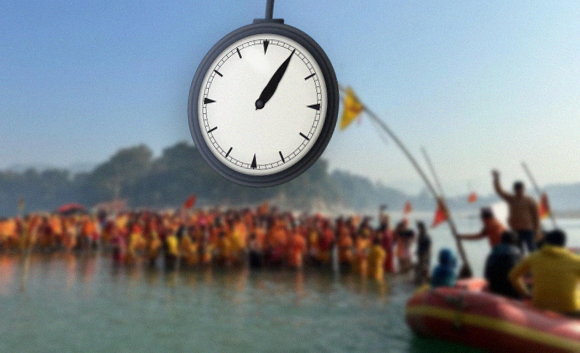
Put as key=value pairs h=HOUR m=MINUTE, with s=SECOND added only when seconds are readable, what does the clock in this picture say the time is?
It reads h=1 m=5
